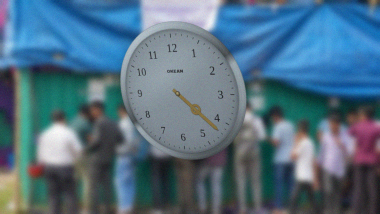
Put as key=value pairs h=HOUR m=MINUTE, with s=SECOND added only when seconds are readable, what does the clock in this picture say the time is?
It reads h=4 m=22
